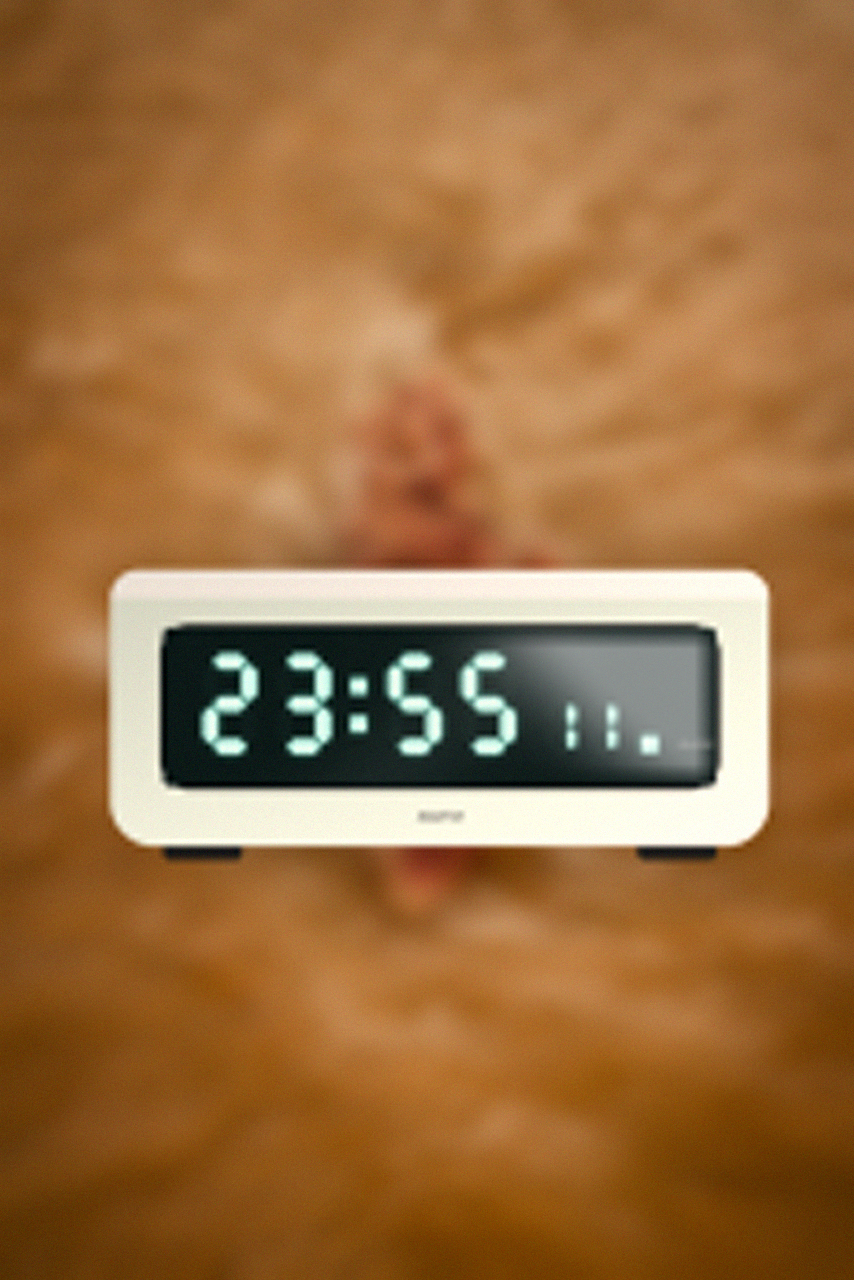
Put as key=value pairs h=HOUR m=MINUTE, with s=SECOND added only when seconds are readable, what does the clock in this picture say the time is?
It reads h=23 m=55 s=11
